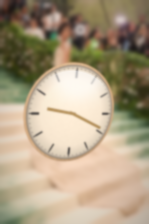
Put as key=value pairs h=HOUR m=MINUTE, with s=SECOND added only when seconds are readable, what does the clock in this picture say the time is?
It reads h=9 m=19
